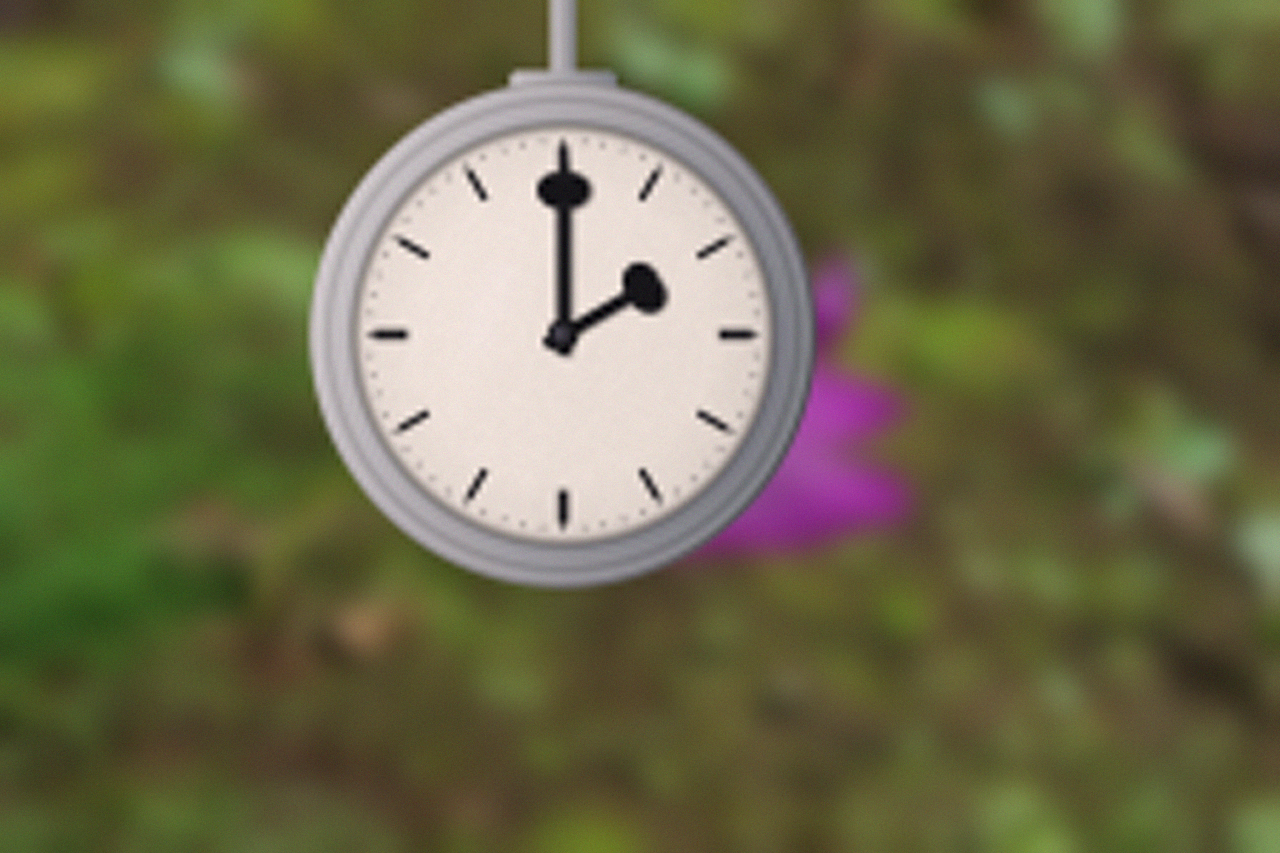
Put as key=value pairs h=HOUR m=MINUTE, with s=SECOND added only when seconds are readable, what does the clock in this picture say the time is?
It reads h=2 m=0
